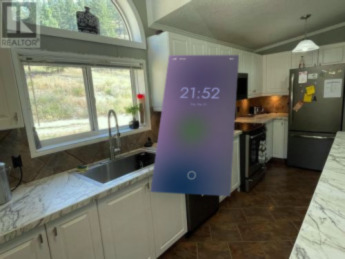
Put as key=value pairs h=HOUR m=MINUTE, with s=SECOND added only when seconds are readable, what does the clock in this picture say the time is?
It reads h=21 m=52
